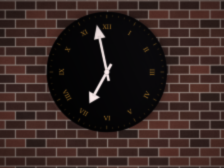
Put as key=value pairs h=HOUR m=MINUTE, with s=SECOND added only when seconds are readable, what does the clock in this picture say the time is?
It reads h=6 m=58
